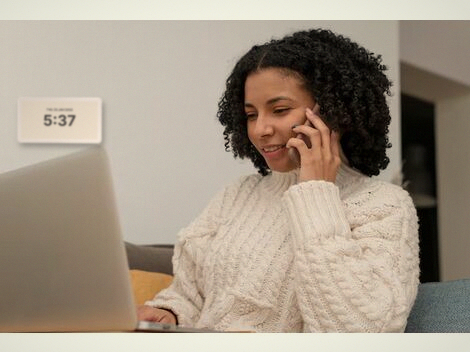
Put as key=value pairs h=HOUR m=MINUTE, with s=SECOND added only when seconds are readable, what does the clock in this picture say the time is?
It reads h=5 m=37
